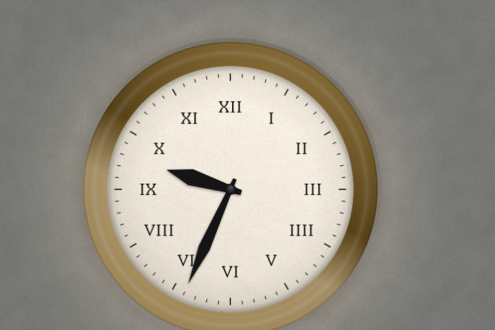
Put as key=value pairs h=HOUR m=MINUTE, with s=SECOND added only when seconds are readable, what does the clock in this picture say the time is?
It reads h=9 m=34
